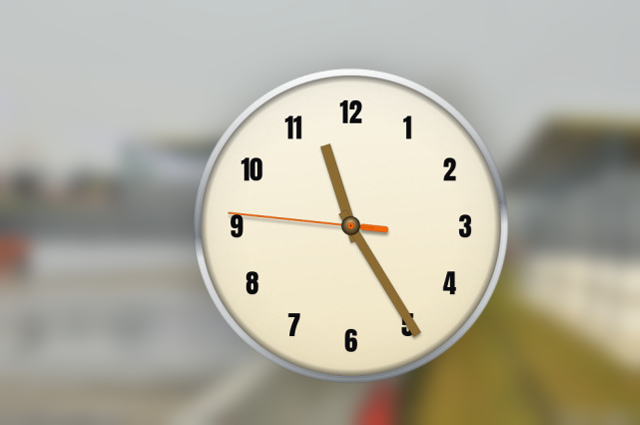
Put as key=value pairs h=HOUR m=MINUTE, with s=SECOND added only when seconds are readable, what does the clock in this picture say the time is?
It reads h=11 m=24 s=46
